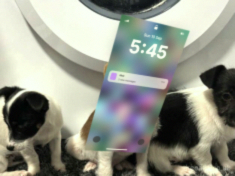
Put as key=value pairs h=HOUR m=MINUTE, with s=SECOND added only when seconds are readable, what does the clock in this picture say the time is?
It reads h=5 m=45
